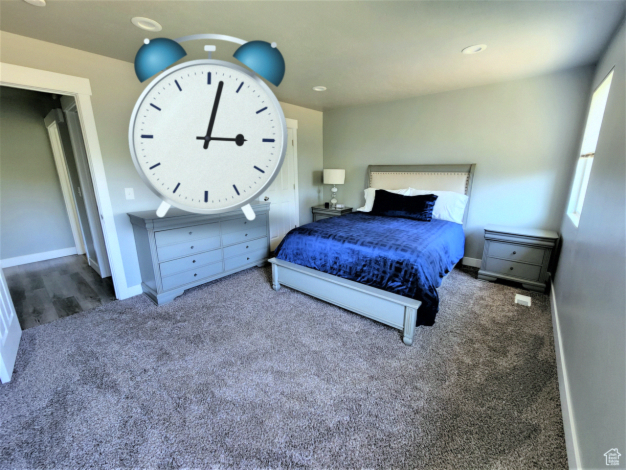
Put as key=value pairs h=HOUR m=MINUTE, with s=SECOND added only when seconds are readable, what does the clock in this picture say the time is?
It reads h=3 m=2
